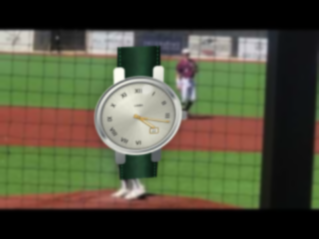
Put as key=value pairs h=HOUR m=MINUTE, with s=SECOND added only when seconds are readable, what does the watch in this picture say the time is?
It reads h=4 m=17
